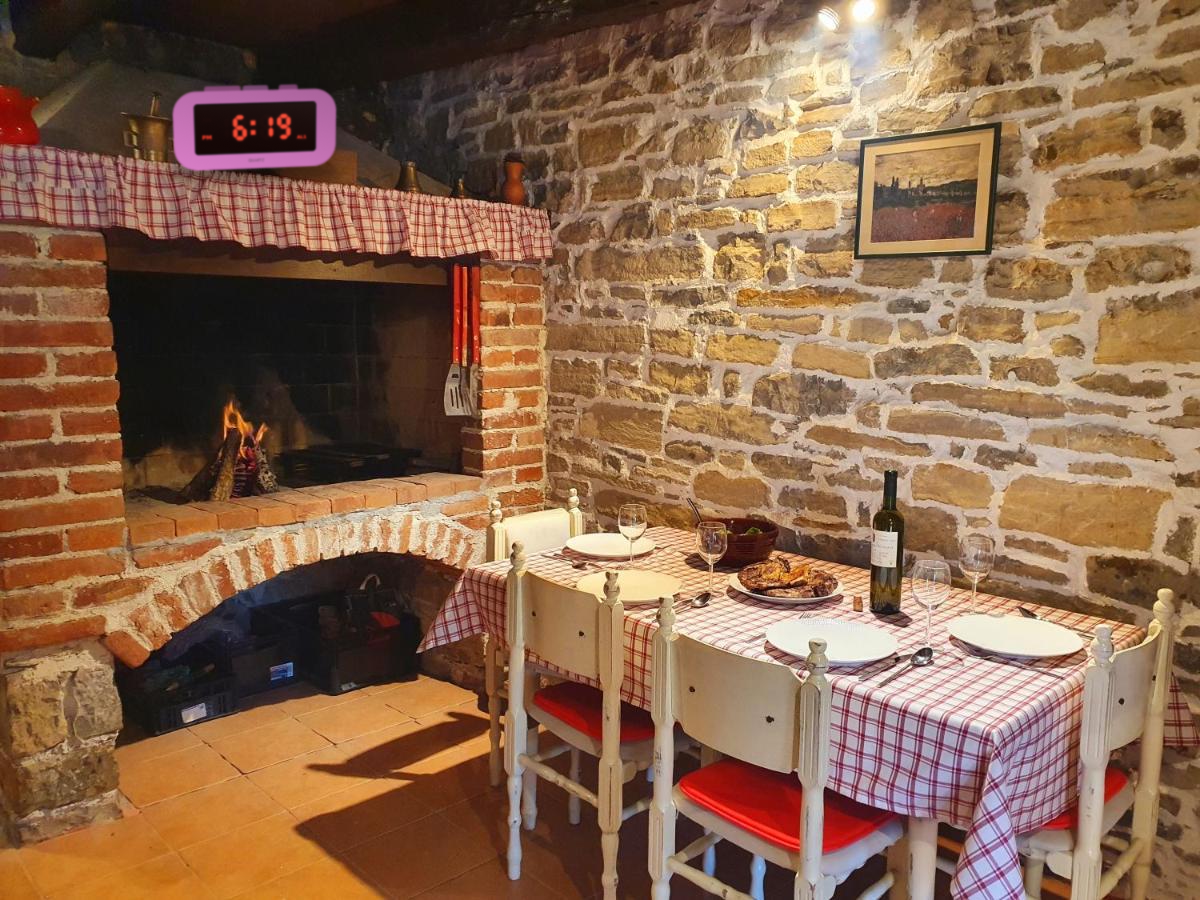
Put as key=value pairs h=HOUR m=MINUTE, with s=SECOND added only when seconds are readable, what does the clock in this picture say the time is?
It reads h=6 m=19
